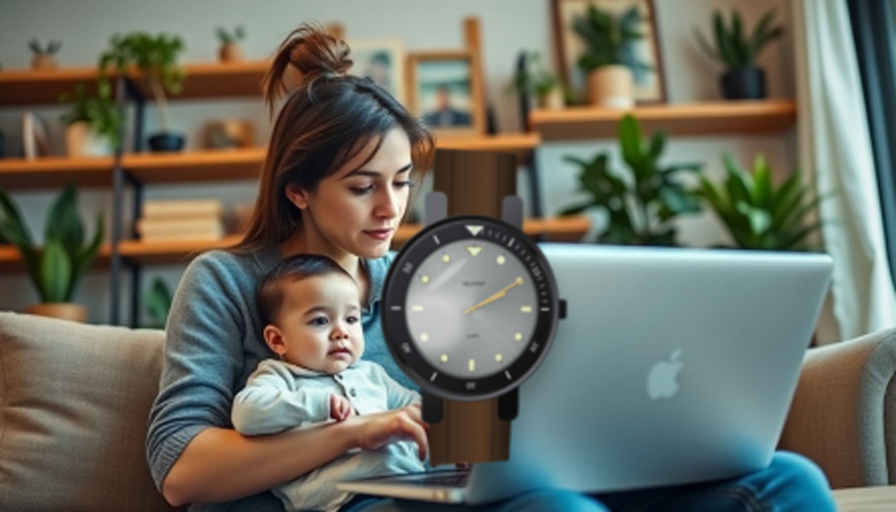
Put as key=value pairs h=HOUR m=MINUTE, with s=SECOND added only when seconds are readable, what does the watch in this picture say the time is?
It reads h=2 m=10
